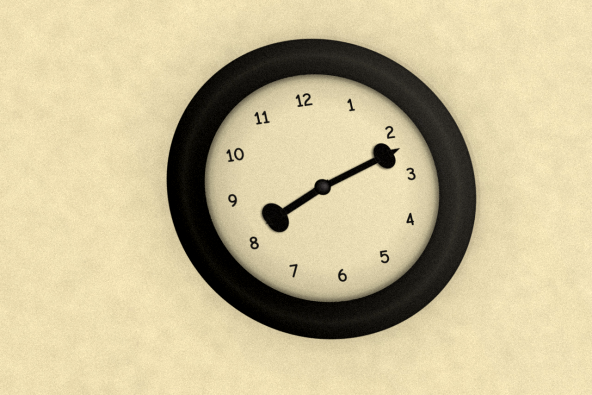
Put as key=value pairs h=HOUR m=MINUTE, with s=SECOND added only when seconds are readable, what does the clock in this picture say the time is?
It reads h=8 m=12
